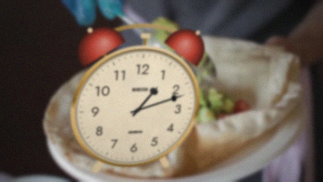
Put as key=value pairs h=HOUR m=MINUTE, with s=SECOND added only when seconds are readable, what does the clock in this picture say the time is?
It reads h=1 m=12
